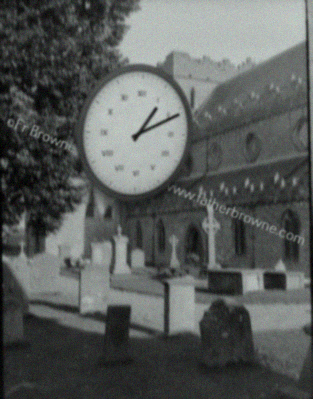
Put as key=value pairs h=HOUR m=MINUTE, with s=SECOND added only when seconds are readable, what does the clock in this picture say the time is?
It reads h=1 m=11
